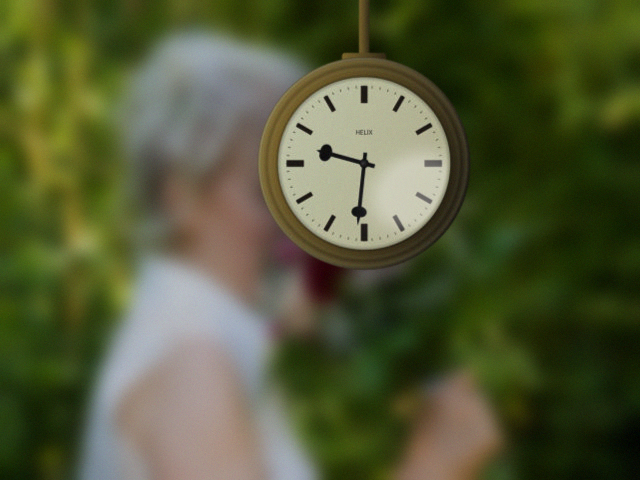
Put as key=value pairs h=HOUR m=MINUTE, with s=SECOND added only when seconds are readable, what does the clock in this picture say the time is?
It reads h=9 m=31
